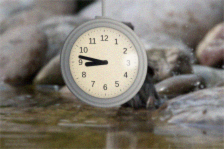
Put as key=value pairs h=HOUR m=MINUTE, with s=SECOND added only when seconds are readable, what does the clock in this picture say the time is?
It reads h=8 m=47
